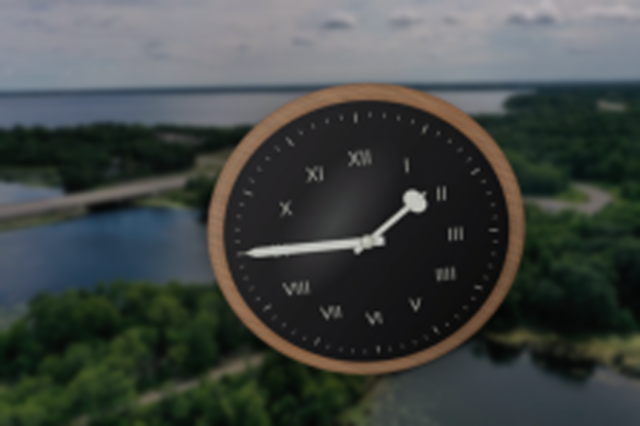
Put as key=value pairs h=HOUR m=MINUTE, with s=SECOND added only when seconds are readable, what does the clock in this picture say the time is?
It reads h=1 m=45
